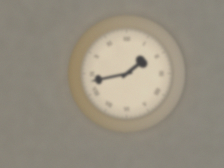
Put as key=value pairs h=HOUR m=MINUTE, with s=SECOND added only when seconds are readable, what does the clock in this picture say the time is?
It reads h=1 m=43
